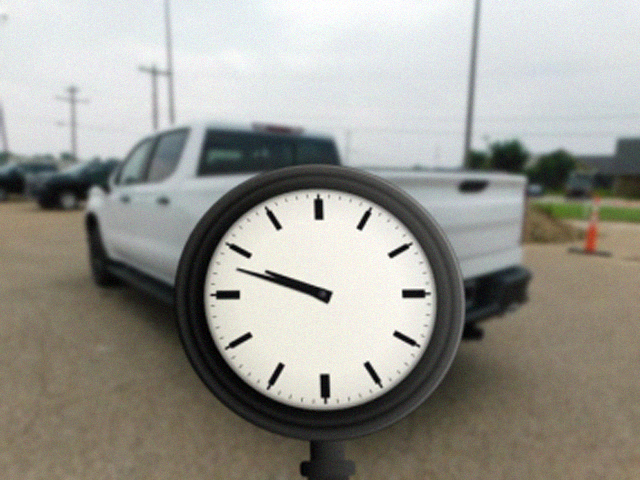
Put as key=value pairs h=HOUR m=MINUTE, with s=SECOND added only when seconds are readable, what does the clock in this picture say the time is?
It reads h=9 m=48
